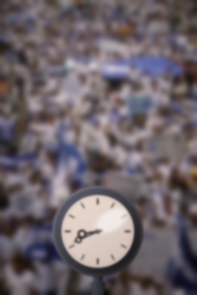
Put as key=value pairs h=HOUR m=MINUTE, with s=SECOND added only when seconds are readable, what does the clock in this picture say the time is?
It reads h=8 m=41
